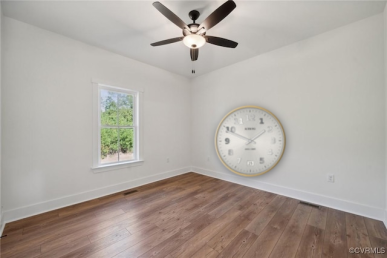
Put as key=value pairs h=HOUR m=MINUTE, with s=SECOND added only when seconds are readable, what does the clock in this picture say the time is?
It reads h=1 m=49
